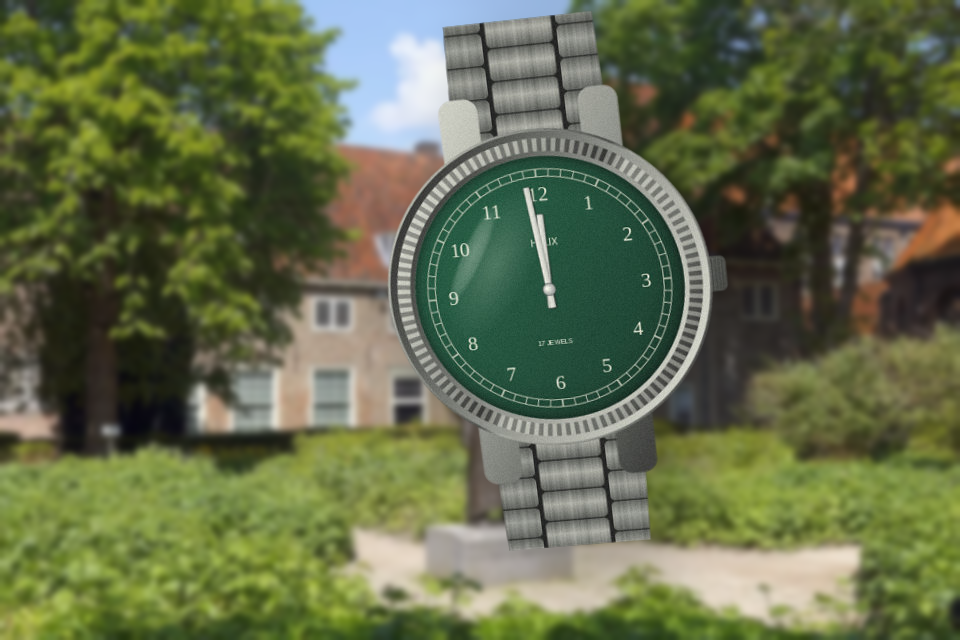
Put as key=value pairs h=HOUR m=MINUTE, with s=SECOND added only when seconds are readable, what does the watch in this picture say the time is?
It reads h=11 m=59
